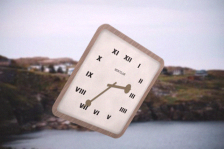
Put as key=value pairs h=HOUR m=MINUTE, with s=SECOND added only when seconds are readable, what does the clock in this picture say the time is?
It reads h=2 m=35
